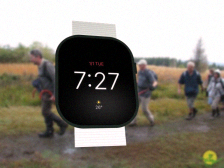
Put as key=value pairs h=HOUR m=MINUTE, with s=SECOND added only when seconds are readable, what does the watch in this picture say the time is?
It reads h=7 m=27
